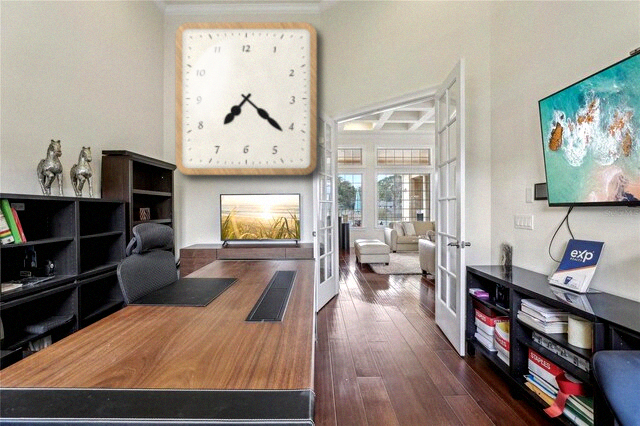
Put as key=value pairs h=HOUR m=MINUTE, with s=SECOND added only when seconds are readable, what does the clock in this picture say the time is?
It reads h=7 m=22
